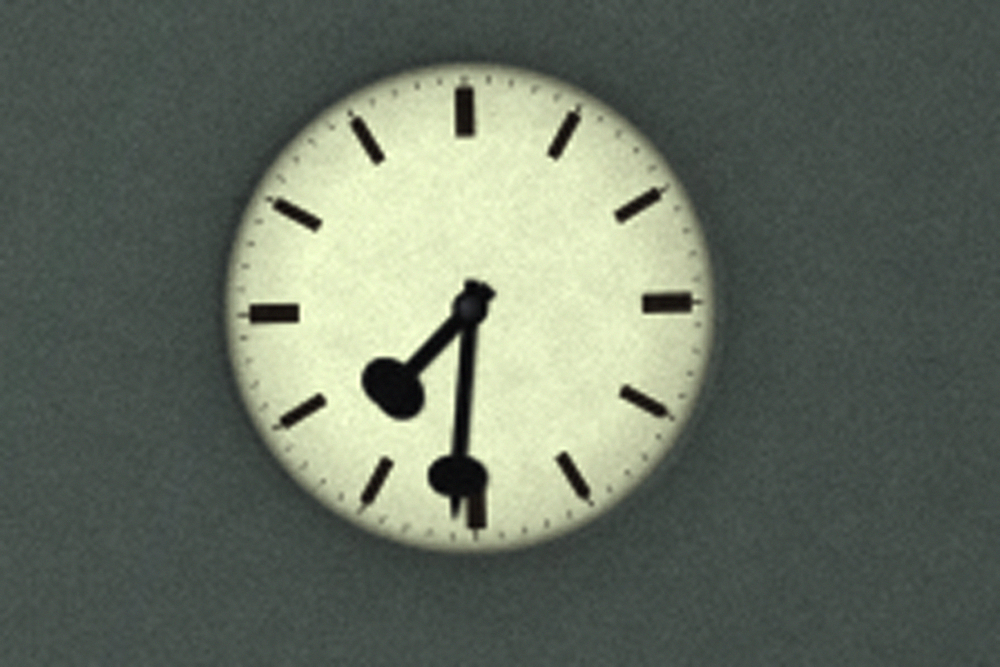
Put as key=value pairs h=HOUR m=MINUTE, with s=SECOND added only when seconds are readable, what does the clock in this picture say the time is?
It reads h=7 m=31
